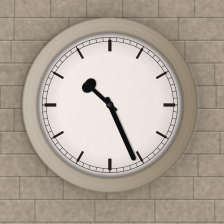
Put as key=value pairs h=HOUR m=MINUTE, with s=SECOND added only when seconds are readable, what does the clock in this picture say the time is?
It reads h=10 m=26
